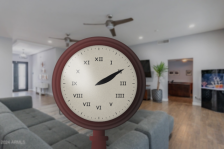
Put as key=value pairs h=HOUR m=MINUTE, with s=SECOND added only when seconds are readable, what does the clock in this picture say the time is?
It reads h=2 m=10
